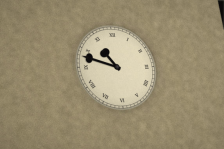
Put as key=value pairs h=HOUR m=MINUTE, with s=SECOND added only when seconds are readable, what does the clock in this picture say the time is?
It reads h=10 m=48
